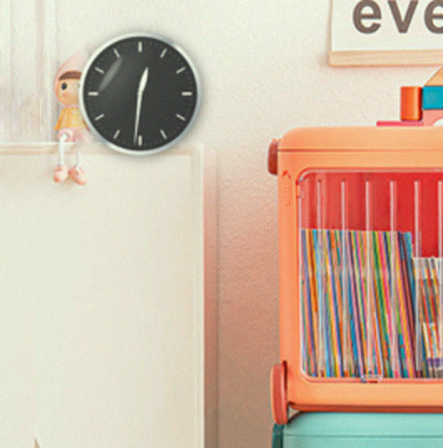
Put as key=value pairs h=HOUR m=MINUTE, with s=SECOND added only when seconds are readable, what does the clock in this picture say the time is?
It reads h=12 m=31
